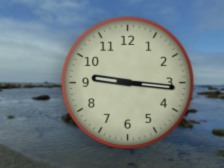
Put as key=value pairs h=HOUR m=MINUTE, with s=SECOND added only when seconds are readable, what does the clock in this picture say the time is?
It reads h=9 m=16
